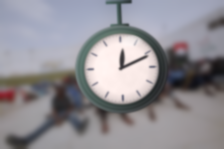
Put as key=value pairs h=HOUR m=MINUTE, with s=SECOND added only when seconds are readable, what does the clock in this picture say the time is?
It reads h=12 m=11
